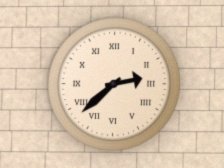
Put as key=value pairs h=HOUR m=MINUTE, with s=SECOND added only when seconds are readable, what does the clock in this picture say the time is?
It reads h=2 m=38
